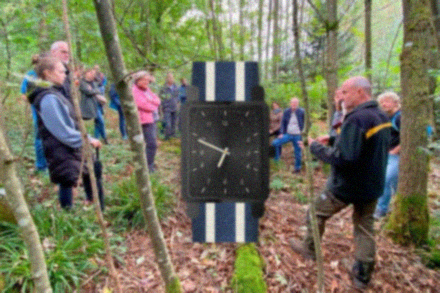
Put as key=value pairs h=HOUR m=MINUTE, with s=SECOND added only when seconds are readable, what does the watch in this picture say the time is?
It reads h=6 m=49
